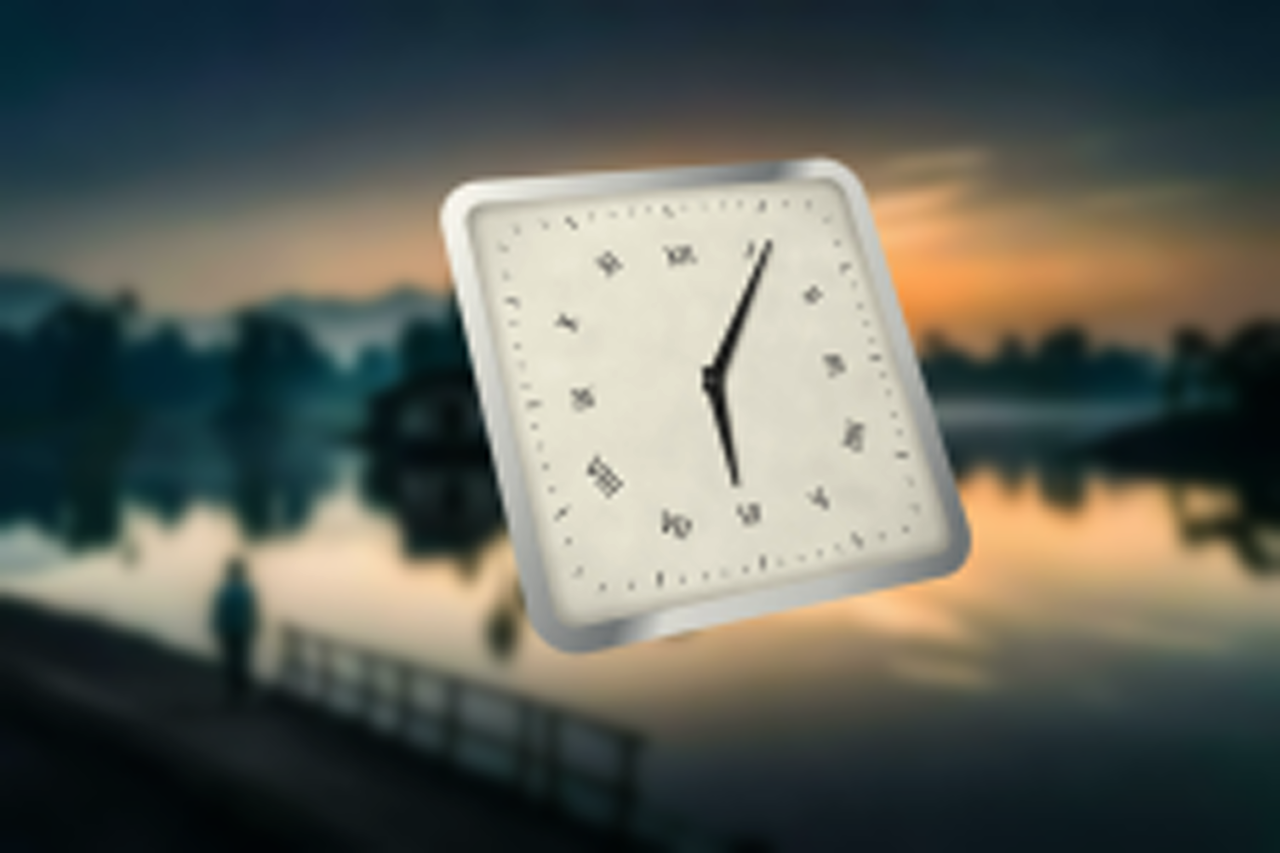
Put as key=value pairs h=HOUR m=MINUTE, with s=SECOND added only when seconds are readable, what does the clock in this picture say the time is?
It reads h=6 m=6
